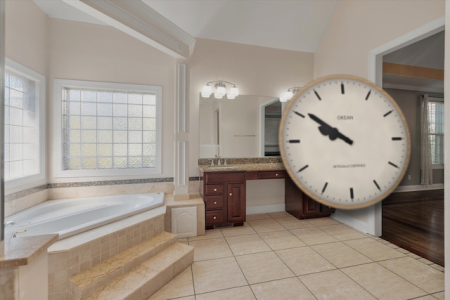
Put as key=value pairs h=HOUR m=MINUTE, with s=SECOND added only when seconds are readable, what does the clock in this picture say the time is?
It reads h=9 m=51
